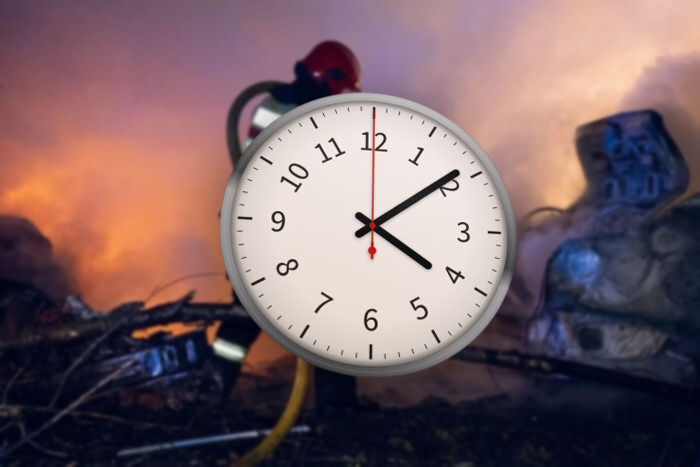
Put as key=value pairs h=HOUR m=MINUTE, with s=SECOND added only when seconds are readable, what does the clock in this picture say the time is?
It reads h=4 m=9 s=0
